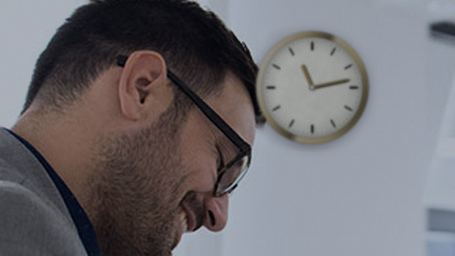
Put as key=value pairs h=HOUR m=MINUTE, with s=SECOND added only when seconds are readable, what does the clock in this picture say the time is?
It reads h=11 m=13
